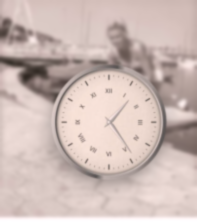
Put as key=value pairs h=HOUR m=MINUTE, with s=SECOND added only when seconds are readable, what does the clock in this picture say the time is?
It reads h=1 m=24
